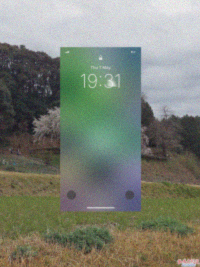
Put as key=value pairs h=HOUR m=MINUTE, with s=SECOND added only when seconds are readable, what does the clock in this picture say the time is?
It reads h=19 m=31
